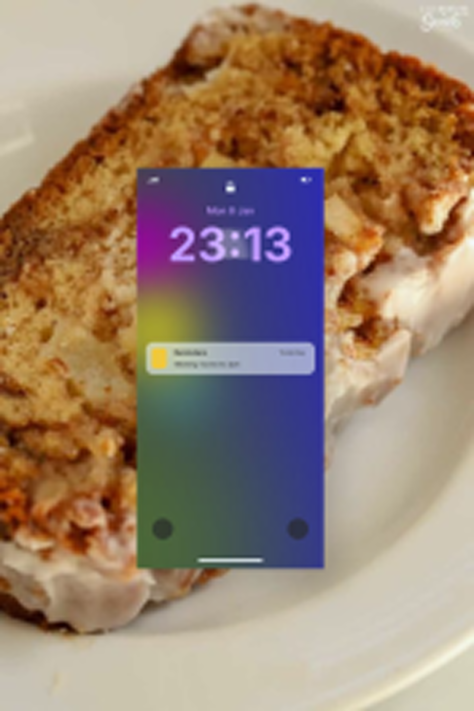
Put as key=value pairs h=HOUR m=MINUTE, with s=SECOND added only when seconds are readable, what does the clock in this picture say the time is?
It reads h=23 m=13
